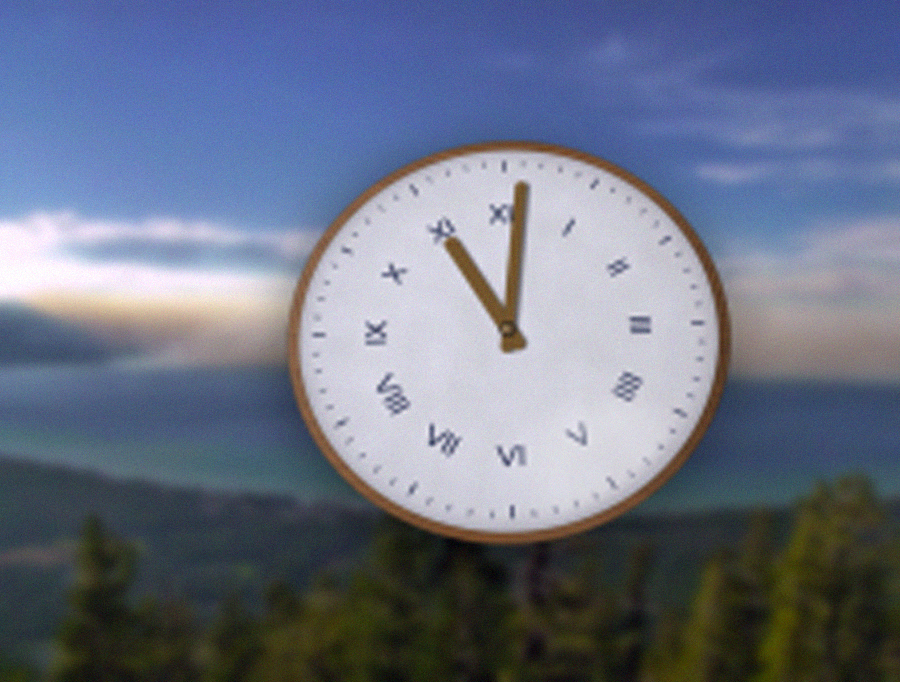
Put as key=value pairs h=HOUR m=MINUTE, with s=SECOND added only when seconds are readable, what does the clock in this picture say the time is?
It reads h=11 m=1
